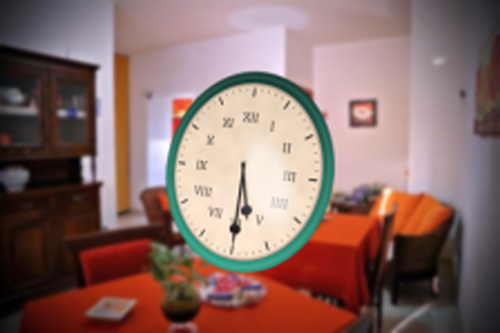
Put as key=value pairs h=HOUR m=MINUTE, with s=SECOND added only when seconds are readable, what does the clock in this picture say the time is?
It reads h=5 m=30
